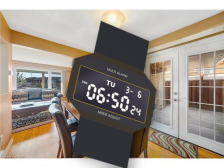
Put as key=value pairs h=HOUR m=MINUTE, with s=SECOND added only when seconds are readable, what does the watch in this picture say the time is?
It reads h=6 m=50 s=24
